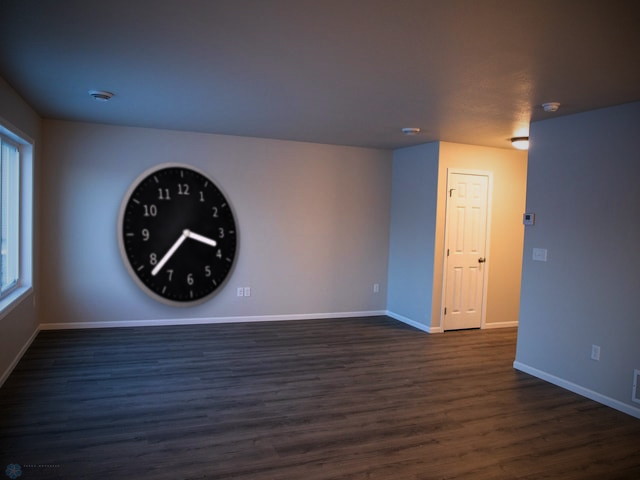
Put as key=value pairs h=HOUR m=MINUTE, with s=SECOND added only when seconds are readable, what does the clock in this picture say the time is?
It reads h=3 m=38
